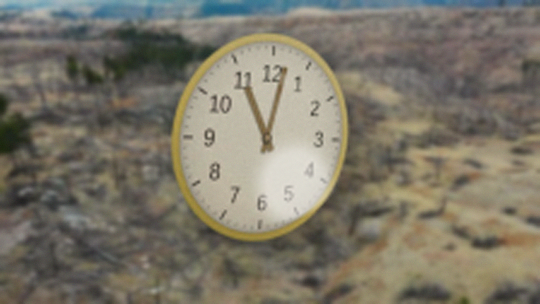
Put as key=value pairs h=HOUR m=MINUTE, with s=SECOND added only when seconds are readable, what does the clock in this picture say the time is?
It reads h=11 m=2
